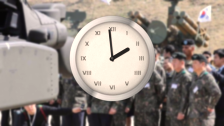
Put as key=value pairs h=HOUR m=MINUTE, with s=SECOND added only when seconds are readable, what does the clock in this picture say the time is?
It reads h=1 m=59
